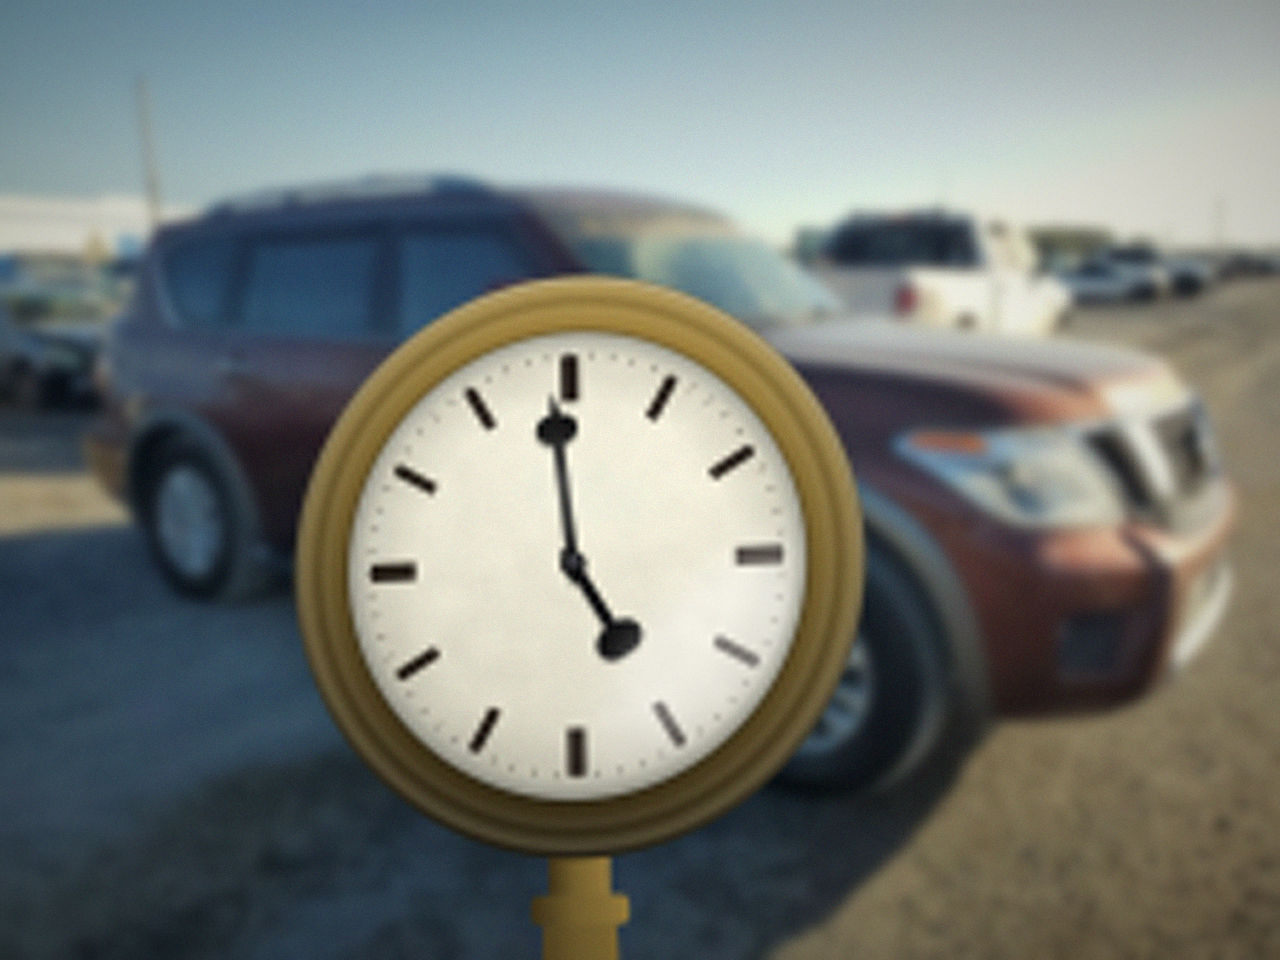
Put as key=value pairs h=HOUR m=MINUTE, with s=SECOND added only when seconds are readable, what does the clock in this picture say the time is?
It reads h=4 m=59
